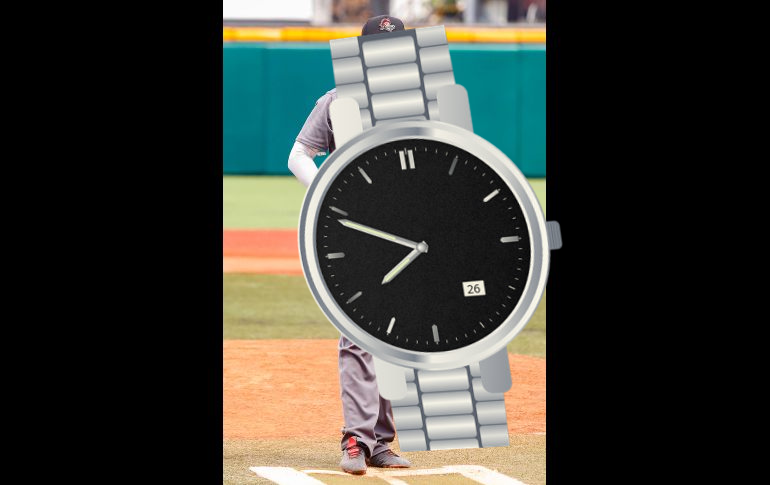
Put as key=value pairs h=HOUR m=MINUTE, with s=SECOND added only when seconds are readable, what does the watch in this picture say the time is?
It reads h=7 m=49
